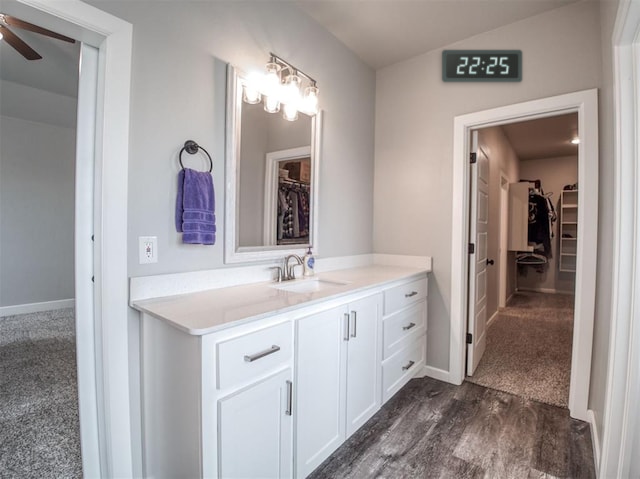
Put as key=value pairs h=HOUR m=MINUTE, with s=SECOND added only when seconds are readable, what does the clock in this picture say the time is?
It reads h=22 m=25
